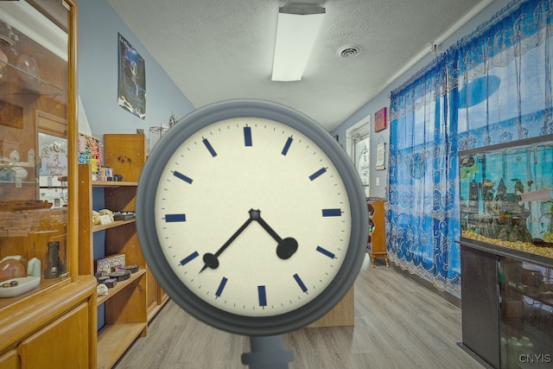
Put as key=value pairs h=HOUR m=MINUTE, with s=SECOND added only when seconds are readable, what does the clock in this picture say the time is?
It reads h=4 m=38
